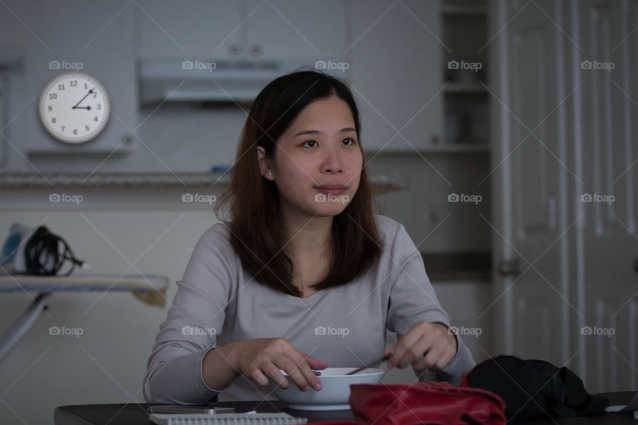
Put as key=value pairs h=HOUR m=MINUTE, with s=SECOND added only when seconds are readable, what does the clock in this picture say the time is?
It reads h=3 m=8
